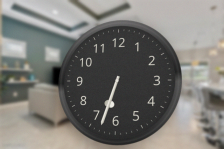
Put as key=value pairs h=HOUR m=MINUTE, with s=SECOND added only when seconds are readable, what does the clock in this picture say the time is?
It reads h=6 m=33
